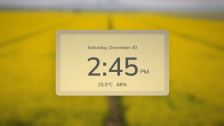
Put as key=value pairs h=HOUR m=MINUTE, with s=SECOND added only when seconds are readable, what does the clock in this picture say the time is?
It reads h=2 m=45
